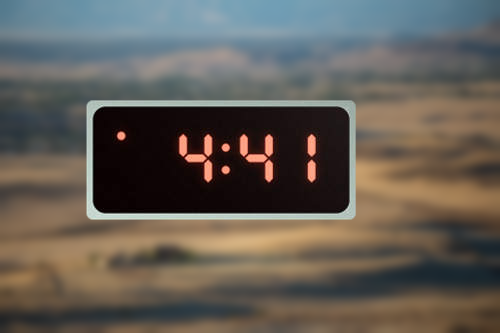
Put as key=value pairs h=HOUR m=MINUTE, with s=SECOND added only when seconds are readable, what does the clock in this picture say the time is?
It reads h=4 m=41
